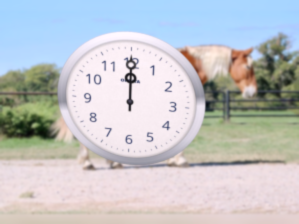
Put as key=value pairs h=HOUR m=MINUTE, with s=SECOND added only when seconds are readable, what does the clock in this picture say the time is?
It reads h=12 m=0
